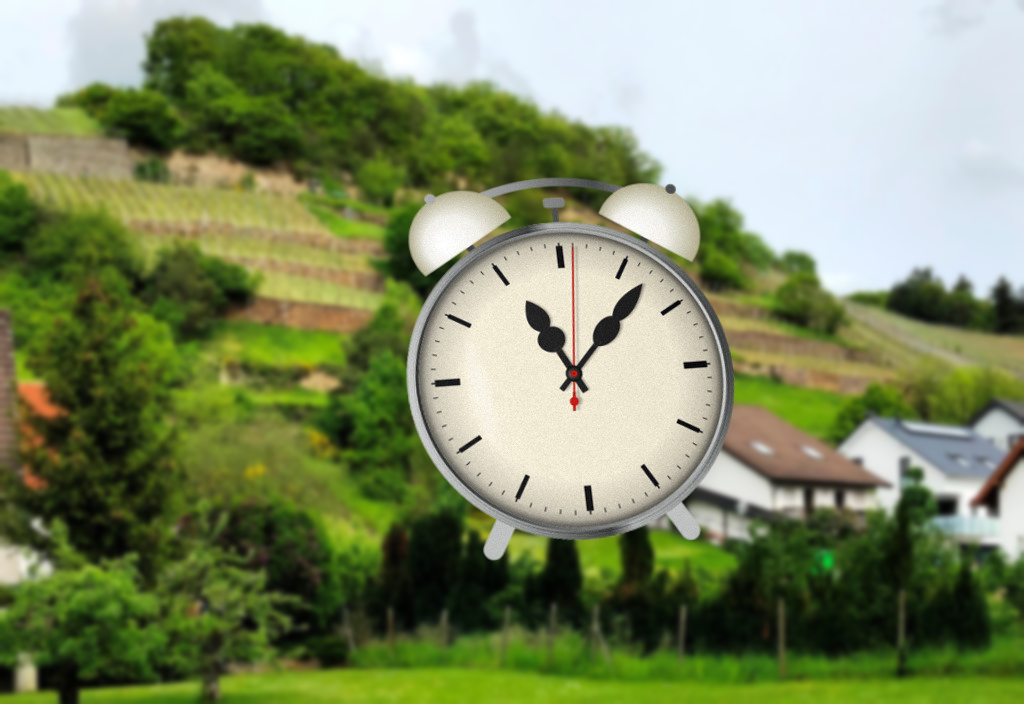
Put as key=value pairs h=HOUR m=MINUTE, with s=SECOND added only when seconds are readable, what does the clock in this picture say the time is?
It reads h=11 m=7 s=1
